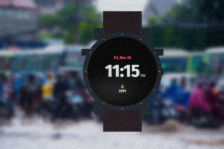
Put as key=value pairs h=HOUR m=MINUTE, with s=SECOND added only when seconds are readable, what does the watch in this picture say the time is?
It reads h=11 m=15
